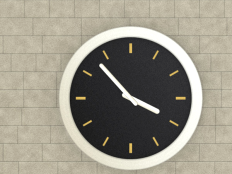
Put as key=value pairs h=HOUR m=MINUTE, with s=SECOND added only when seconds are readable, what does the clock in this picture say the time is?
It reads h=3 m=53
